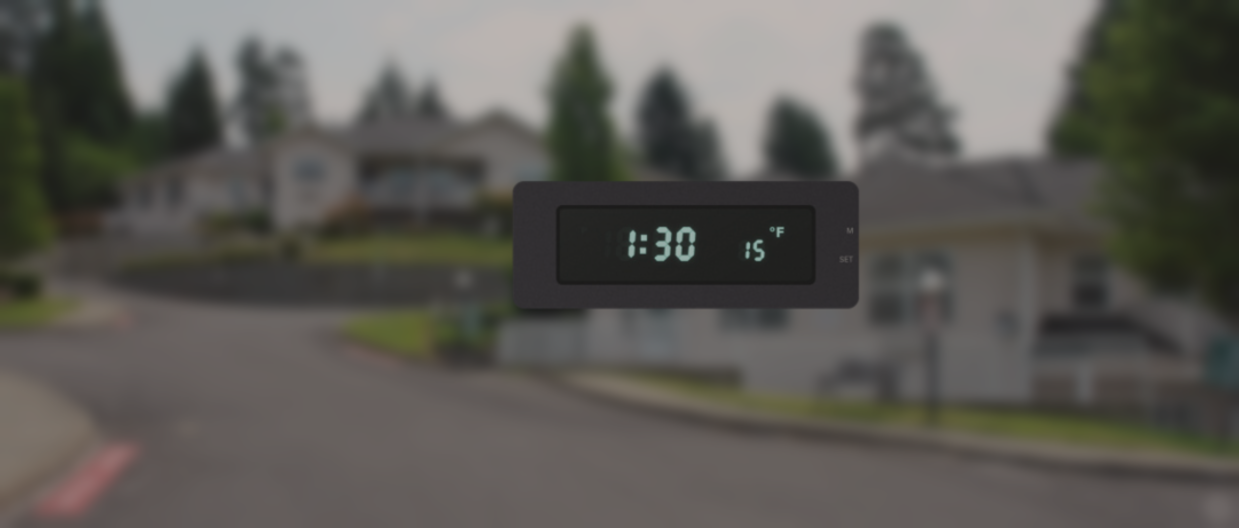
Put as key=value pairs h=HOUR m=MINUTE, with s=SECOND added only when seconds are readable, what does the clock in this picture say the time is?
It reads h=1 m=30
